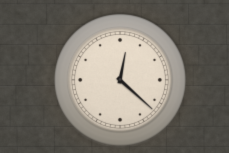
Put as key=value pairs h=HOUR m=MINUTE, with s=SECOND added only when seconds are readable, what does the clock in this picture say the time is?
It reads h=12 m=22
